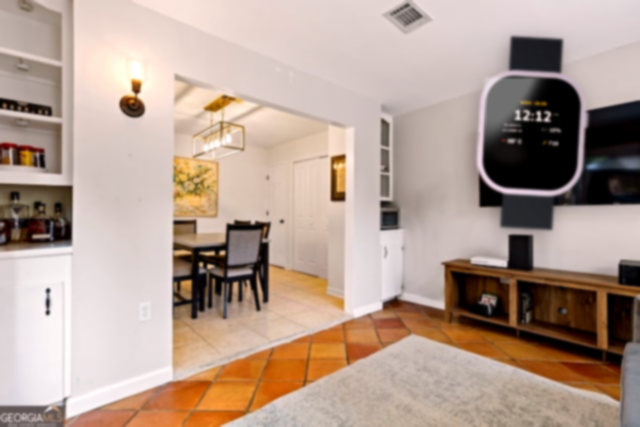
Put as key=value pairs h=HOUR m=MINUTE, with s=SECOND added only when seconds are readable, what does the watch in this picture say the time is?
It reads h=12 m=12
